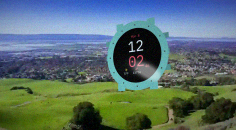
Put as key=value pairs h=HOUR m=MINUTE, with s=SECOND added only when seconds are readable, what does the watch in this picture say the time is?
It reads h=12 m=2
